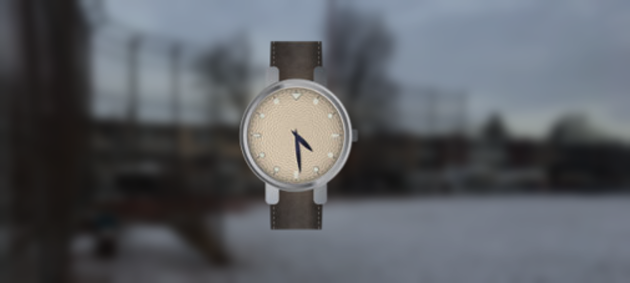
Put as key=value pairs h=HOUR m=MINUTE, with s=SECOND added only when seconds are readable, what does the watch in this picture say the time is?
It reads h=4 m=29
